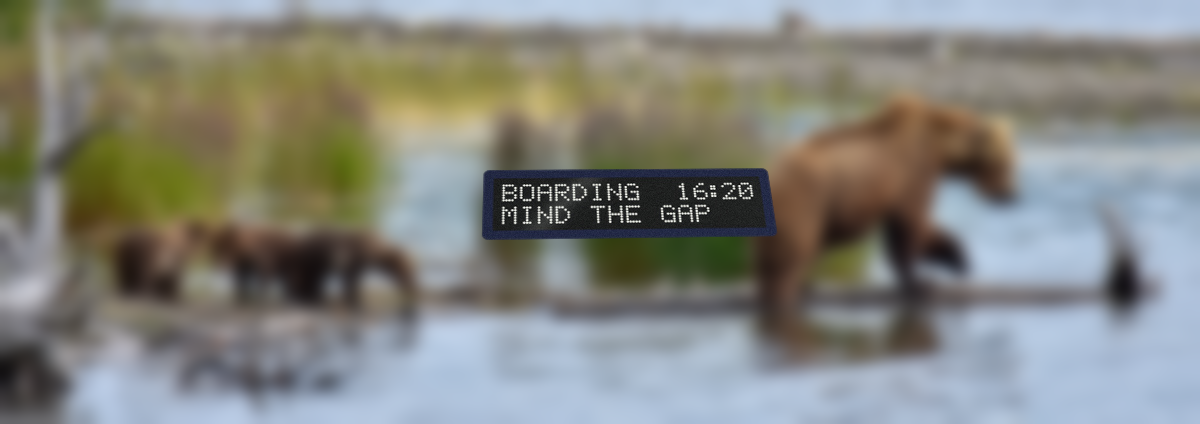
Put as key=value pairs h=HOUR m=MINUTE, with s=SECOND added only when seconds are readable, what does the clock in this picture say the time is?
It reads h=16 m=20
